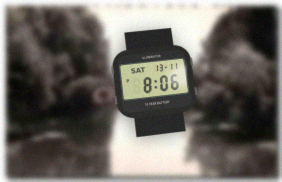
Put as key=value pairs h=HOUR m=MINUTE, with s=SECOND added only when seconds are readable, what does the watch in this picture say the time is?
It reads h=8 m=6
